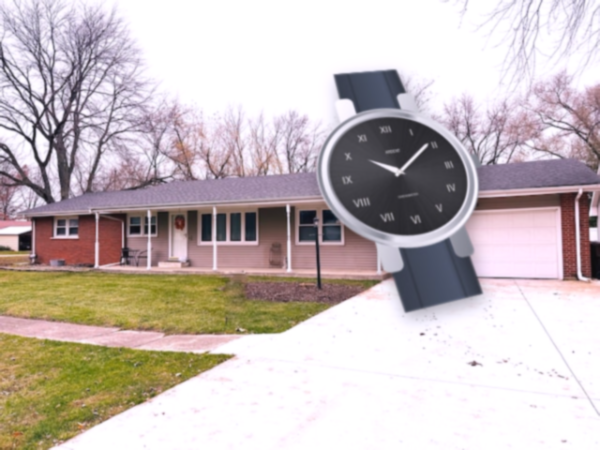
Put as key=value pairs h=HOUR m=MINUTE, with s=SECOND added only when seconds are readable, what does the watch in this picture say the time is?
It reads h=10 m=9
